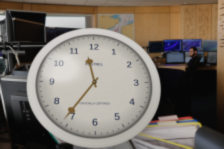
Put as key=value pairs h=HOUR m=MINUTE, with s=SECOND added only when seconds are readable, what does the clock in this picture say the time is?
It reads h=11 m=36
